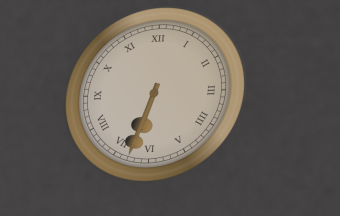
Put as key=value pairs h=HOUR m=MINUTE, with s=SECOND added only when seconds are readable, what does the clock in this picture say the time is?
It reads h=6 m=33
